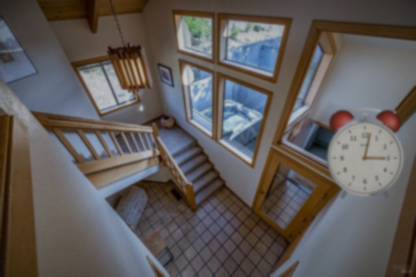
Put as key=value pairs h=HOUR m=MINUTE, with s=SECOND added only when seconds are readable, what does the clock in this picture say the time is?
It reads h=3 m=2
